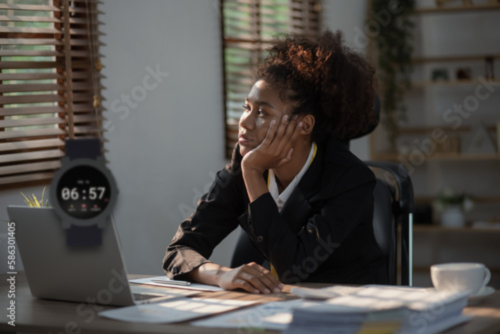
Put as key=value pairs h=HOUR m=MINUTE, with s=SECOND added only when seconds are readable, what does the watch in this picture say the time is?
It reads h=6 m=57
